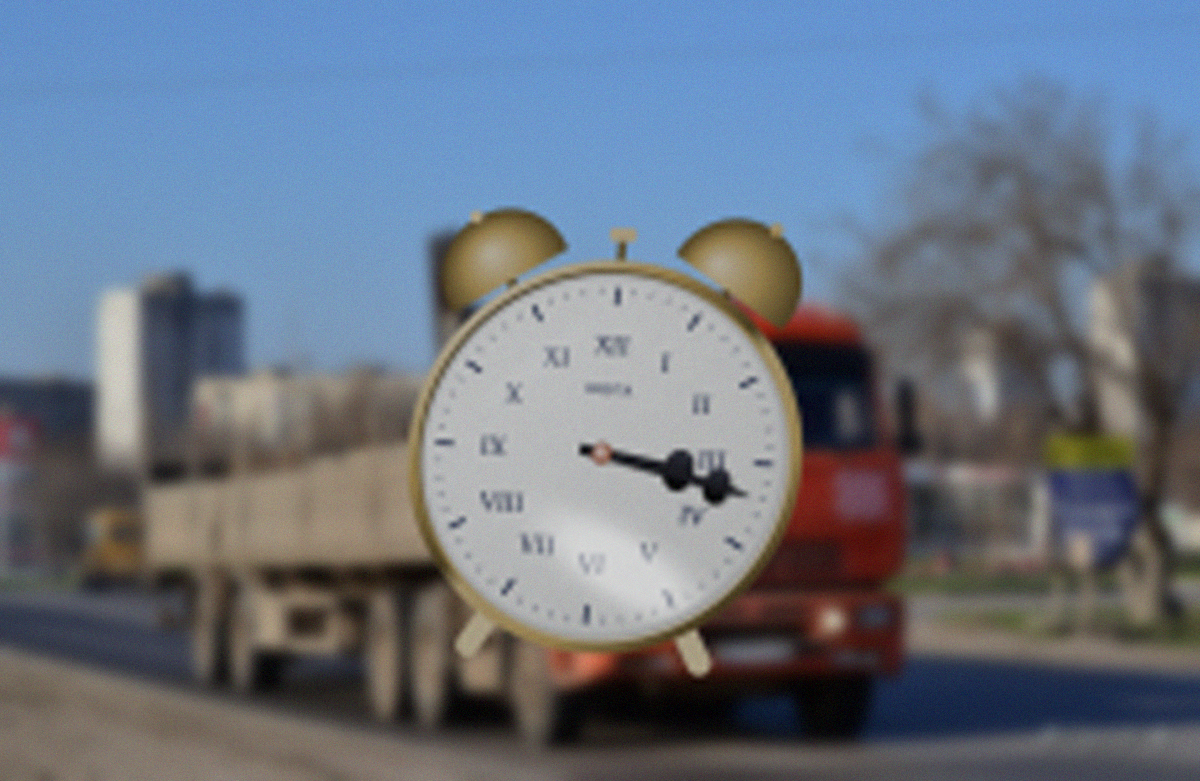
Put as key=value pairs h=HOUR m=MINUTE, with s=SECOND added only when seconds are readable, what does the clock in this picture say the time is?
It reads h=3 m=17
